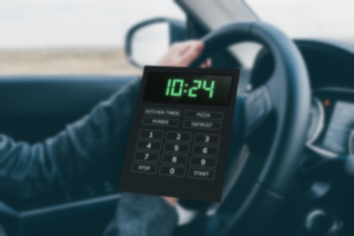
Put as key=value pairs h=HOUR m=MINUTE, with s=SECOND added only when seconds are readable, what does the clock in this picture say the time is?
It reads h=10 m=24
